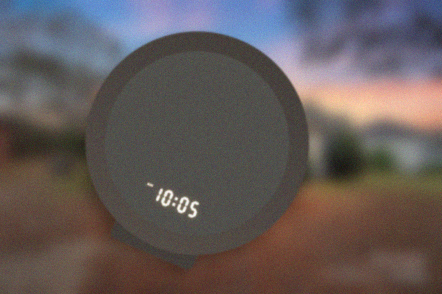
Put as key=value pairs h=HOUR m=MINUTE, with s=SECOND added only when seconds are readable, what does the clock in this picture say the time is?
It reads h=10 m=5
